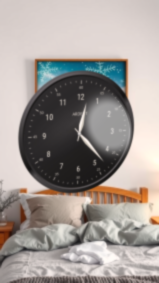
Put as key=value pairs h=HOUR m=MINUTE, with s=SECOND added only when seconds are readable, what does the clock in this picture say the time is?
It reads h=12 m=23
